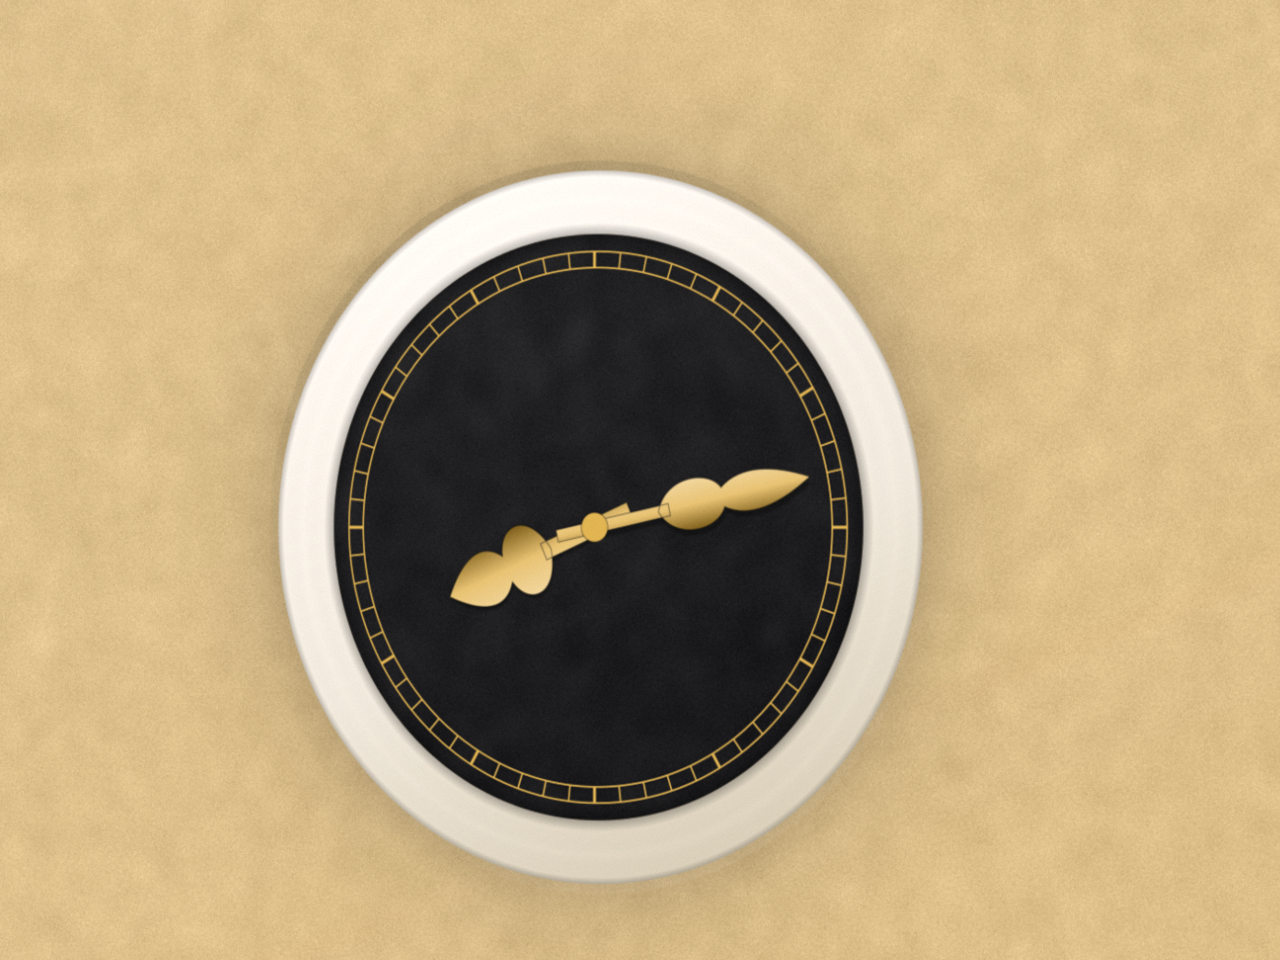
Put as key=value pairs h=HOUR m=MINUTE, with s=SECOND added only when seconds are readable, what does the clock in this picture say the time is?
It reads h=8 m=13
